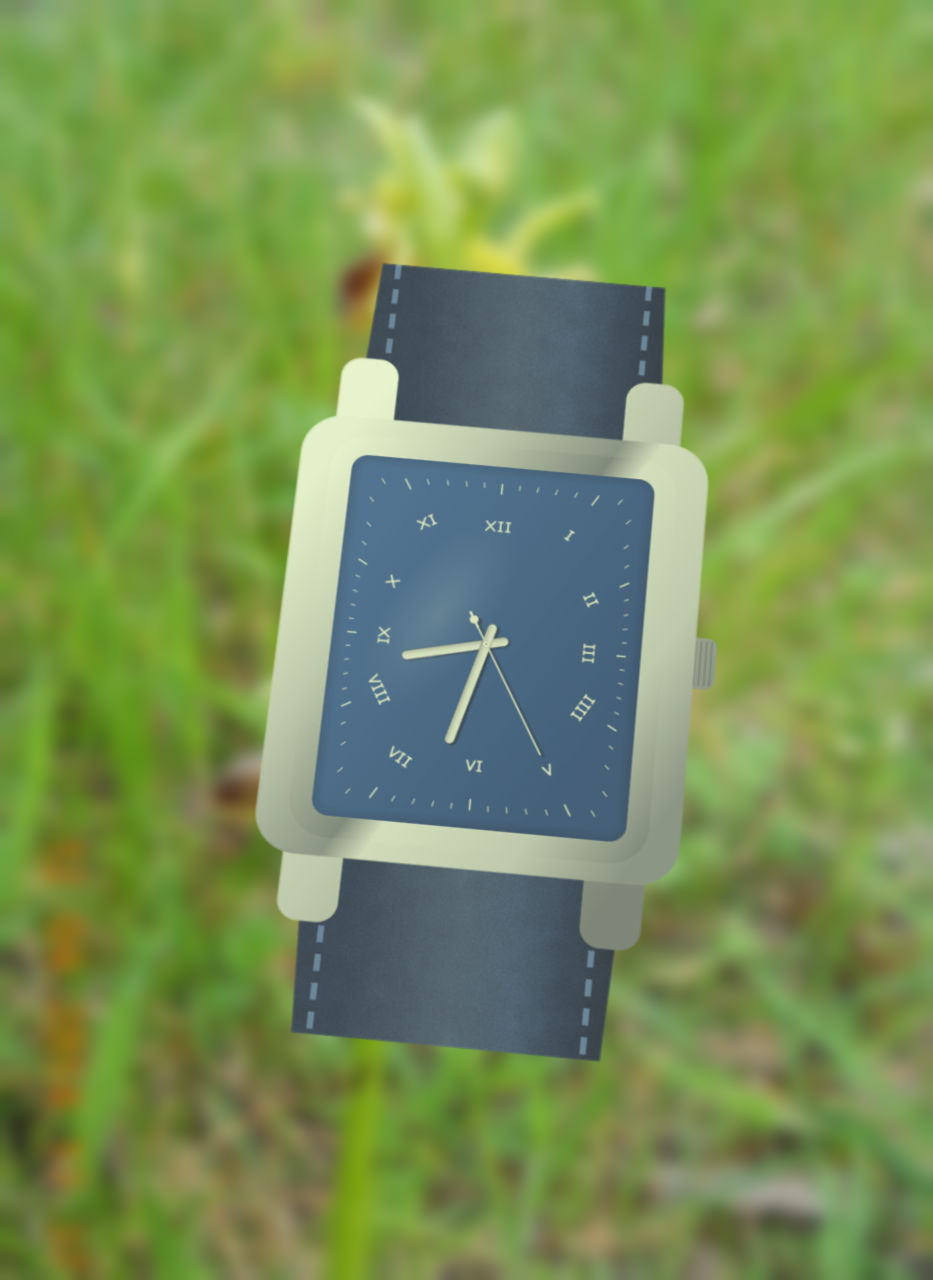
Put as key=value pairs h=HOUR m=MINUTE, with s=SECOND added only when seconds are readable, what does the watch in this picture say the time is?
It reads h=8 m=32 s=25
